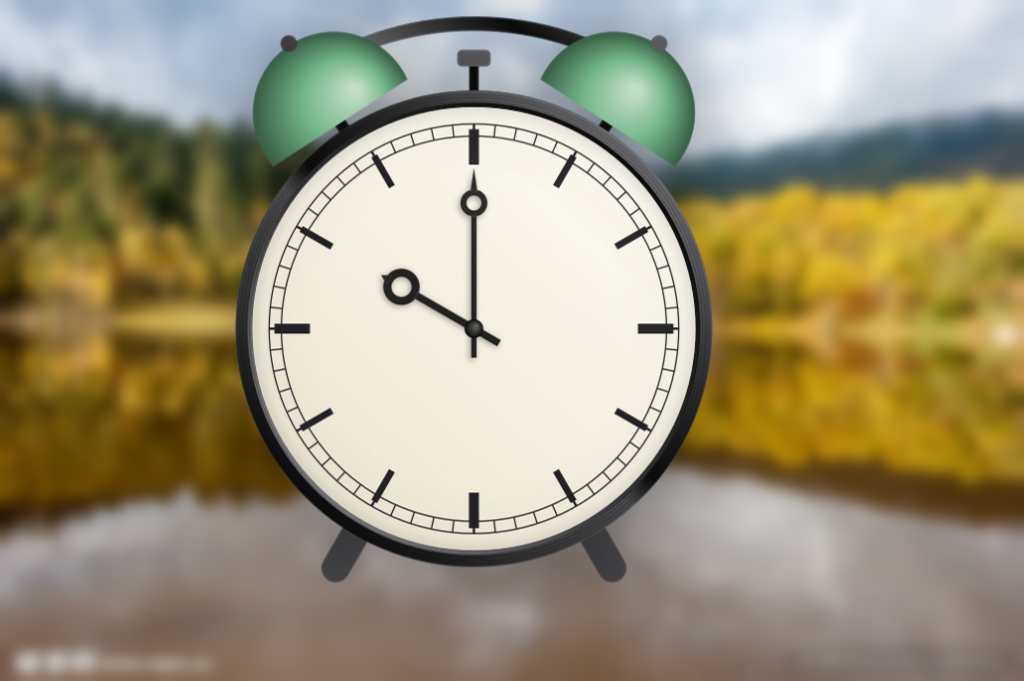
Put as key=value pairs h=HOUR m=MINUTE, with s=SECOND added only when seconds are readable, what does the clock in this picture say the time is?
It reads h=10 m=0
